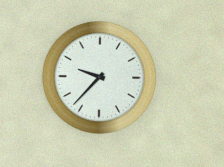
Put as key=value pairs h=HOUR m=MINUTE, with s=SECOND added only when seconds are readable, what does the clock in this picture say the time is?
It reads h=9 m=37
